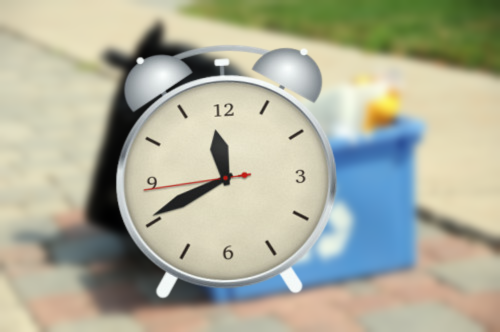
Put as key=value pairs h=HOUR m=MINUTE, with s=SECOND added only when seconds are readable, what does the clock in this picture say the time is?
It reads h=11 m=40 s=44
